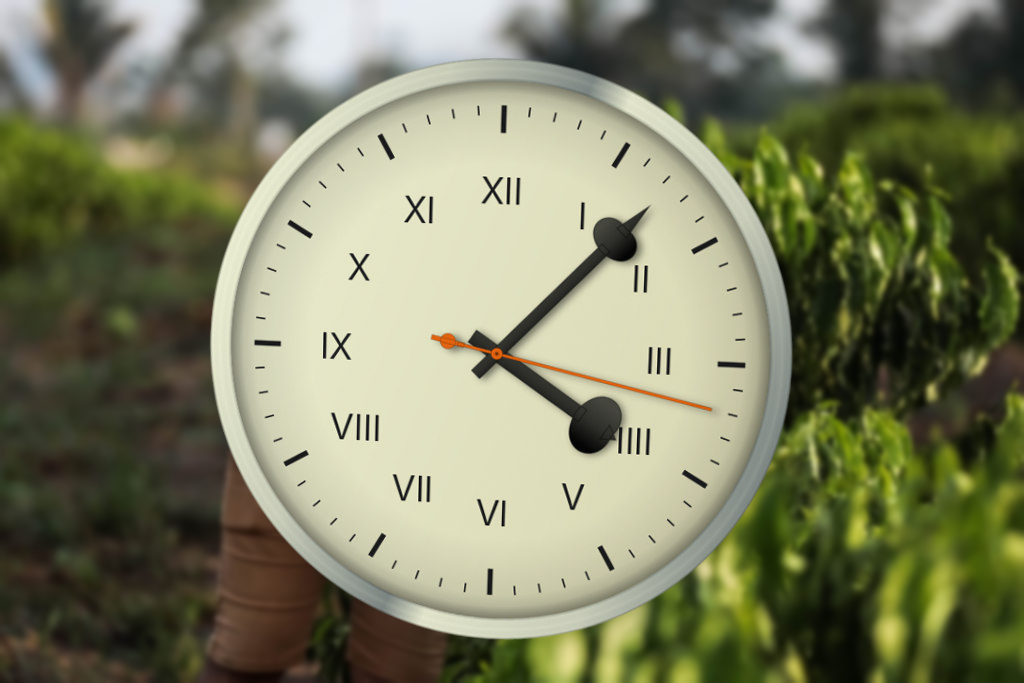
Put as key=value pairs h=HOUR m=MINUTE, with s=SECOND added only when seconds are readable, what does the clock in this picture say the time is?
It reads h=4 m=7 s=17
